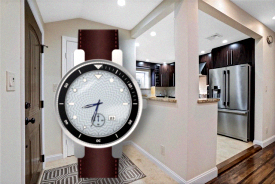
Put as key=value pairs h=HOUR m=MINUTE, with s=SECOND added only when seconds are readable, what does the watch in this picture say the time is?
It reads h=8 m=33
